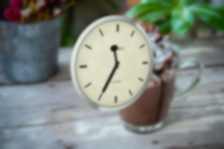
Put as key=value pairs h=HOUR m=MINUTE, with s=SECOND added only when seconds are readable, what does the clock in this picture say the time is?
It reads h=11 m=35
